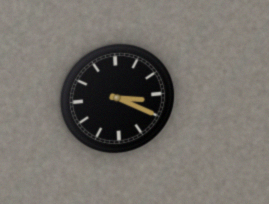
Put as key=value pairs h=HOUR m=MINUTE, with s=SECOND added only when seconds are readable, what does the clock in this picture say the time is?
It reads h=3 m=20
